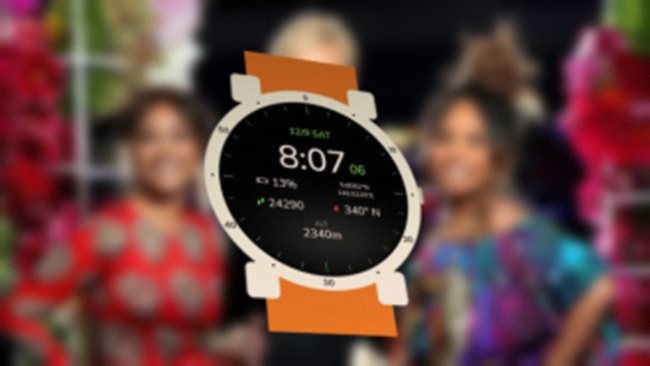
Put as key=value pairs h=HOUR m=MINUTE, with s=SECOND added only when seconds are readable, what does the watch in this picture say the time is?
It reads h=8 m=7
